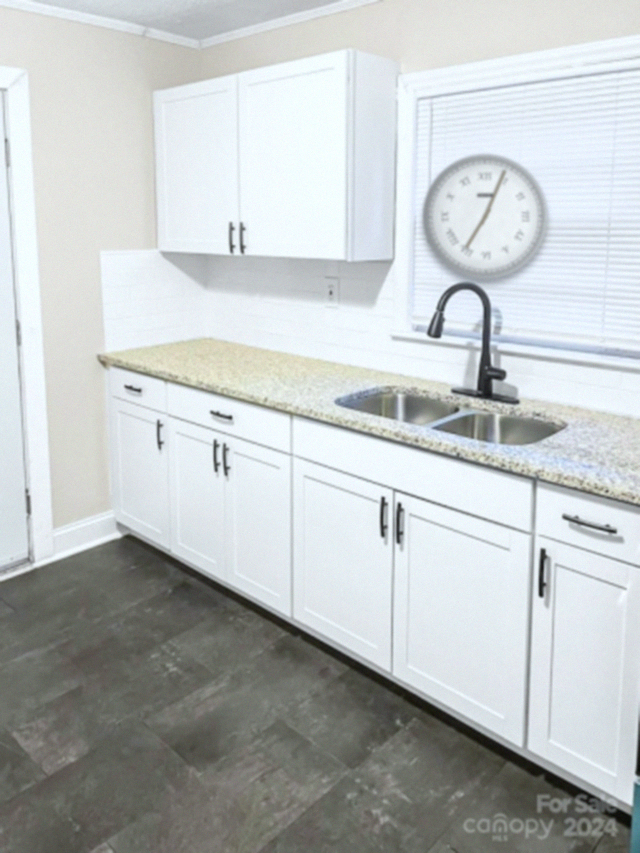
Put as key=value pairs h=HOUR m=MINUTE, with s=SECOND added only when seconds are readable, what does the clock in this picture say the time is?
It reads h=7 m=4
